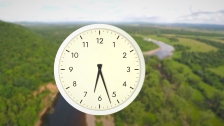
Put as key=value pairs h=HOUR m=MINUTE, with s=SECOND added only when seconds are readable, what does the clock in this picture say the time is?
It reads h=6 m=27
